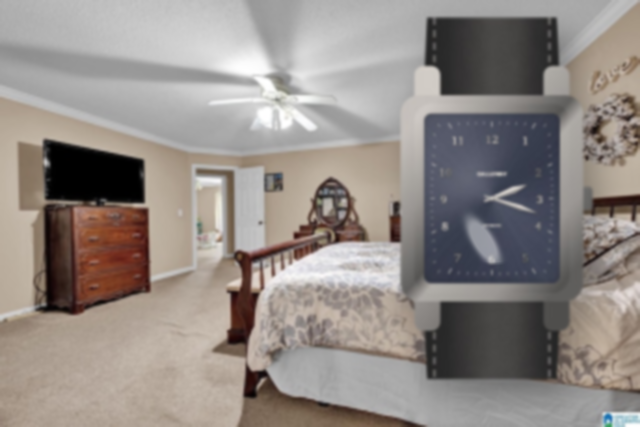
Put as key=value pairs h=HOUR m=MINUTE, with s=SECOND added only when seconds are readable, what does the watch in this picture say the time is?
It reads h=2 m=18
